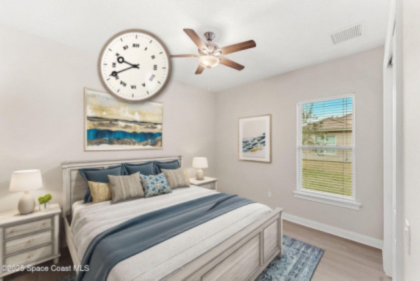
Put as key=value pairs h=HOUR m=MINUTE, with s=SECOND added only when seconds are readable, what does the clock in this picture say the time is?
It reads h=9 m=41
